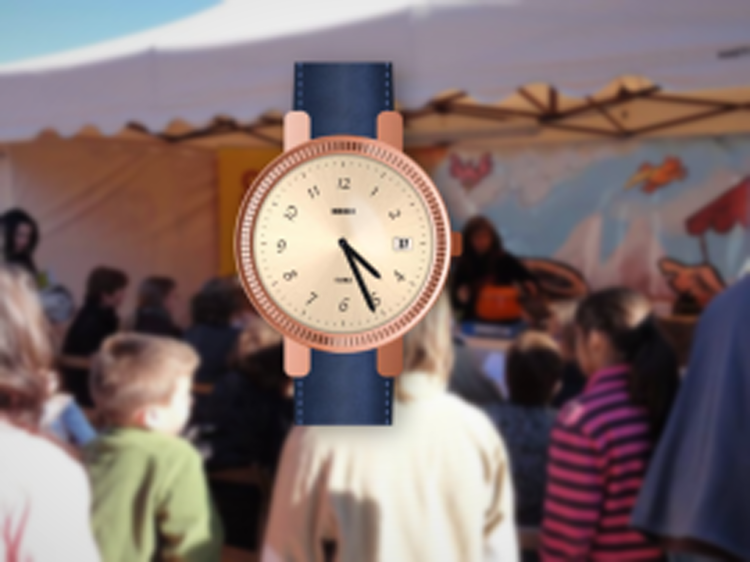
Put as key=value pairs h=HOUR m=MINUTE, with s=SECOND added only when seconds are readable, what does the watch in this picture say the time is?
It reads h=4 m=26
